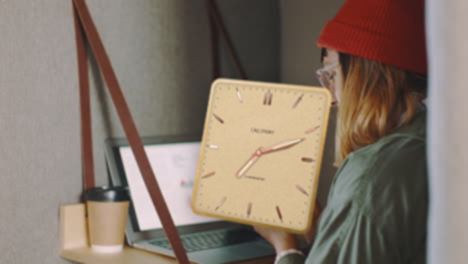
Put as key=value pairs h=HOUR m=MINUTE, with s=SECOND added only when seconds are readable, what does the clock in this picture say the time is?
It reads h=7 m=11
